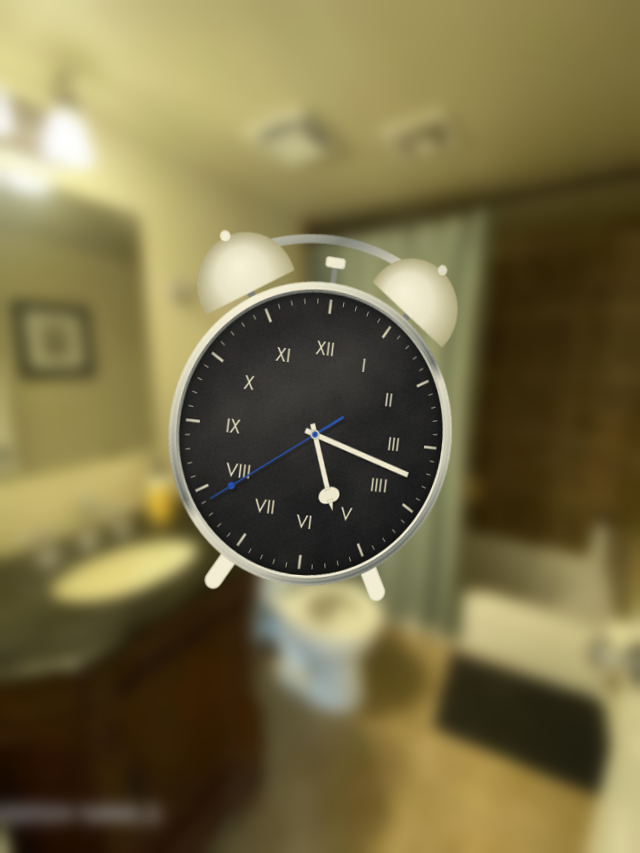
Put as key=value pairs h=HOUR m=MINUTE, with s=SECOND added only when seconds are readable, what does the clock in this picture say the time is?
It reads h=5 m=17 s=39
